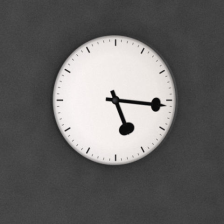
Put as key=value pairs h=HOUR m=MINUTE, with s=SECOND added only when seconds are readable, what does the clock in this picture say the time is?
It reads h=5 m=16
